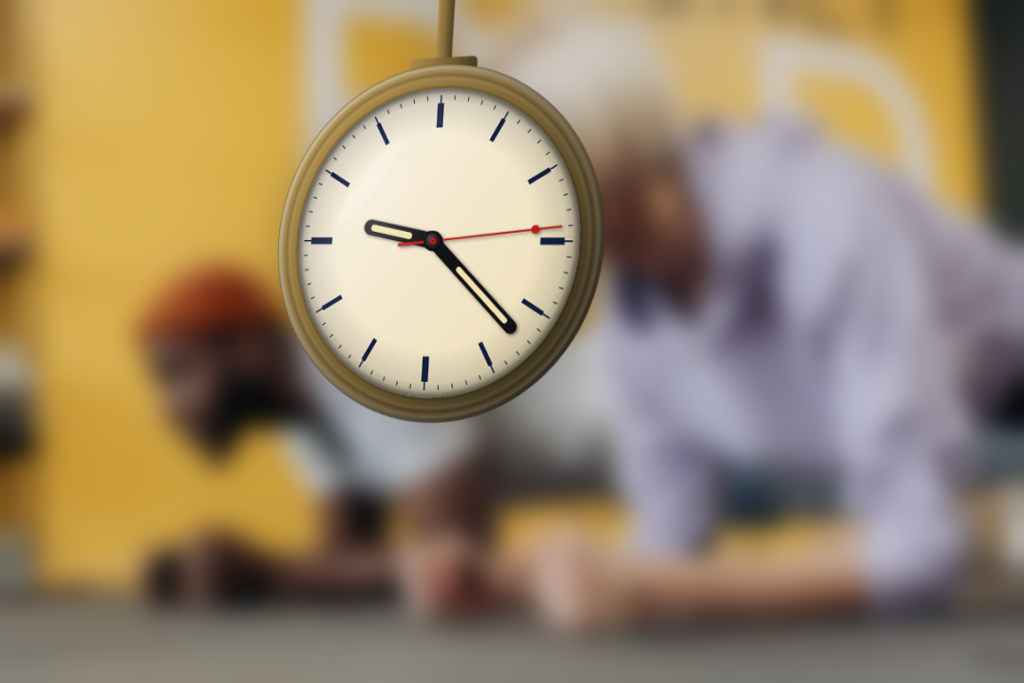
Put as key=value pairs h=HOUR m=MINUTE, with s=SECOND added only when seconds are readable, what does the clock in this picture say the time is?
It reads h=9 m=22 s=14
